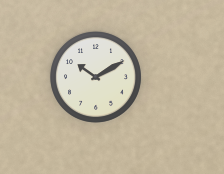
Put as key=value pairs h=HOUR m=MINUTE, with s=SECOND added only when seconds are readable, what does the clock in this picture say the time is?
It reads h=10 m=10
